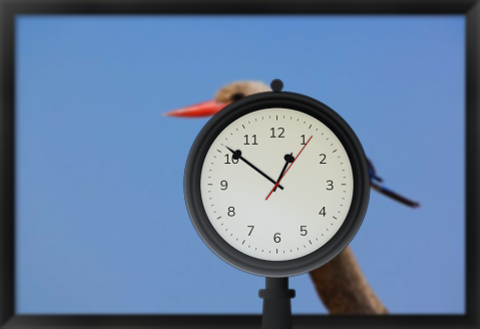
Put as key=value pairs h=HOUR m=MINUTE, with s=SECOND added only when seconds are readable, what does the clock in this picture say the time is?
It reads h=12 m=51 s=6
